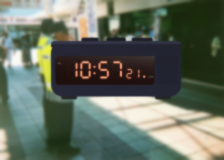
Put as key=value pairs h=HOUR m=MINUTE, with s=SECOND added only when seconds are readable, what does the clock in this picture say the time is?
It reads h=10 m=57 s=21
